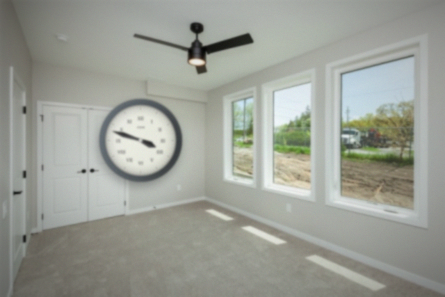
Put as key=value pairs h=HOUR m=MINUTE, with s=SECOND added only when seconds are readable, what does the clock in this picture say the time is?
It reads h=3 m=48
